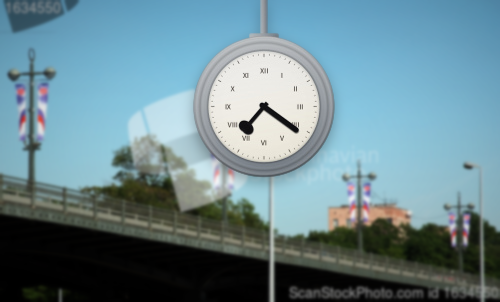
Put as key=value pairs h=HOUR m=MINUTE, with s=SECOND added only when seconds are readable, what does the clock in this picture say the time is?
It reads h=7 m=21
